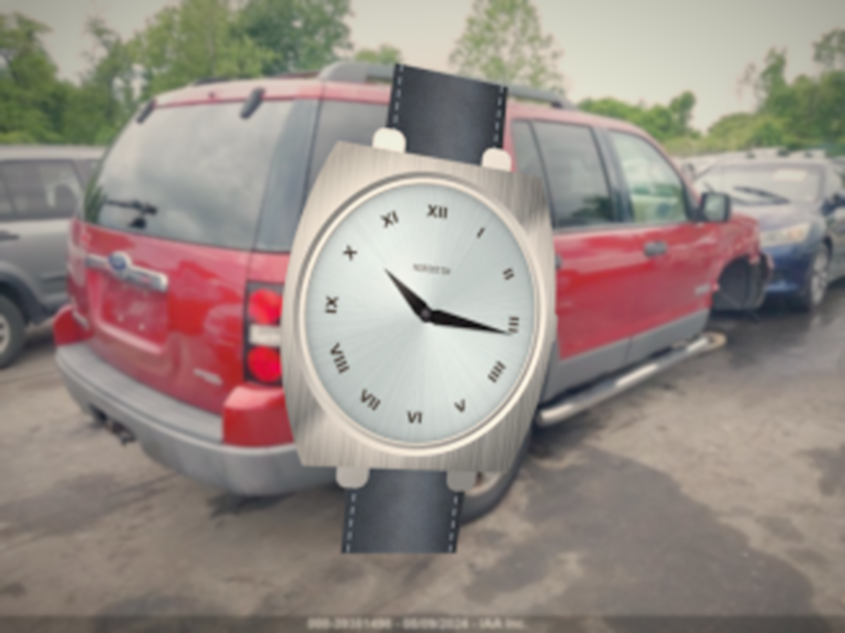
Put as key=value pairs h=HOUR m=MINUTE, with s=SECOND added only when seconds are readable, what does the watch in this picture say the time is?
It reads h=10 m=16
